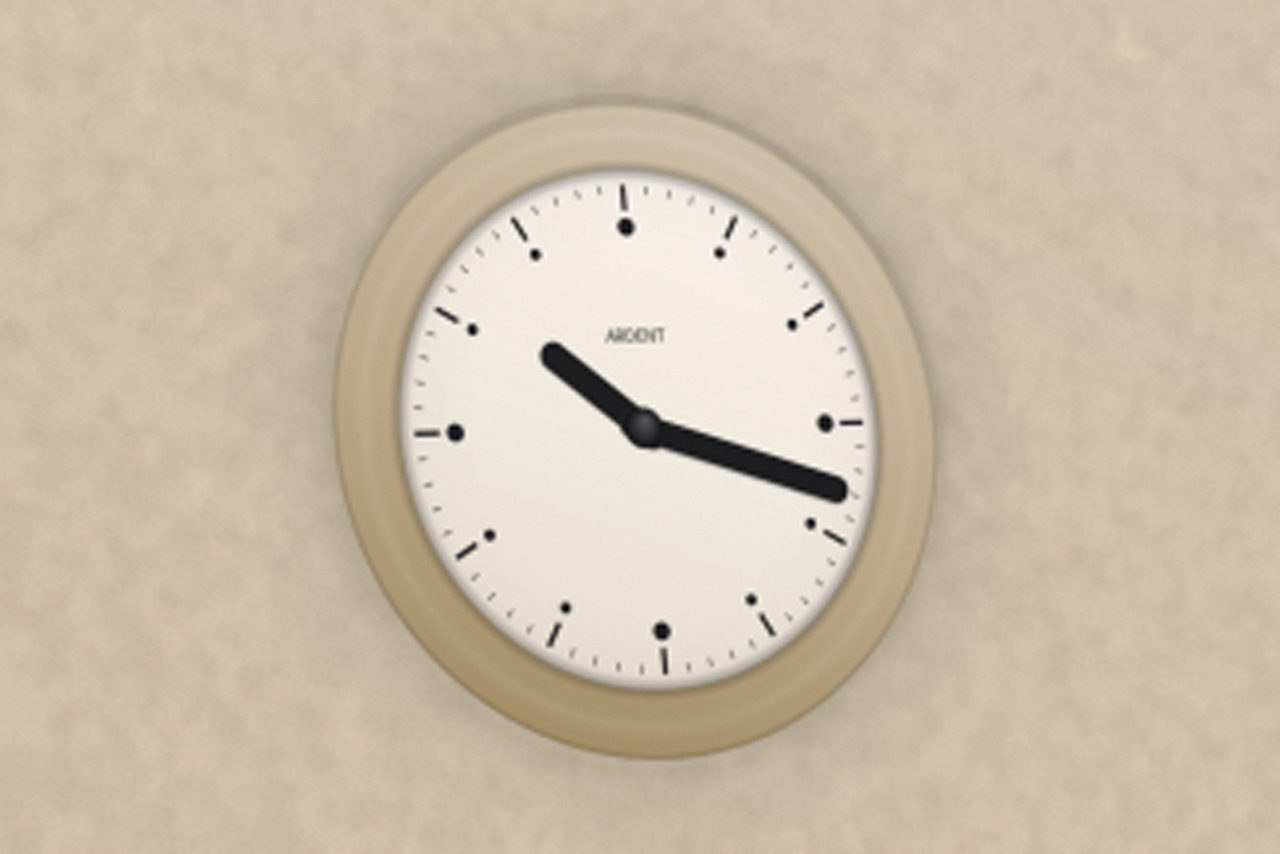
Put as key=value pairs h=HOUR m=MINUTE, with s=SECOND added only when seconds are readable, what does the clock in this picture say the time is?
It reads h=10 m=18
